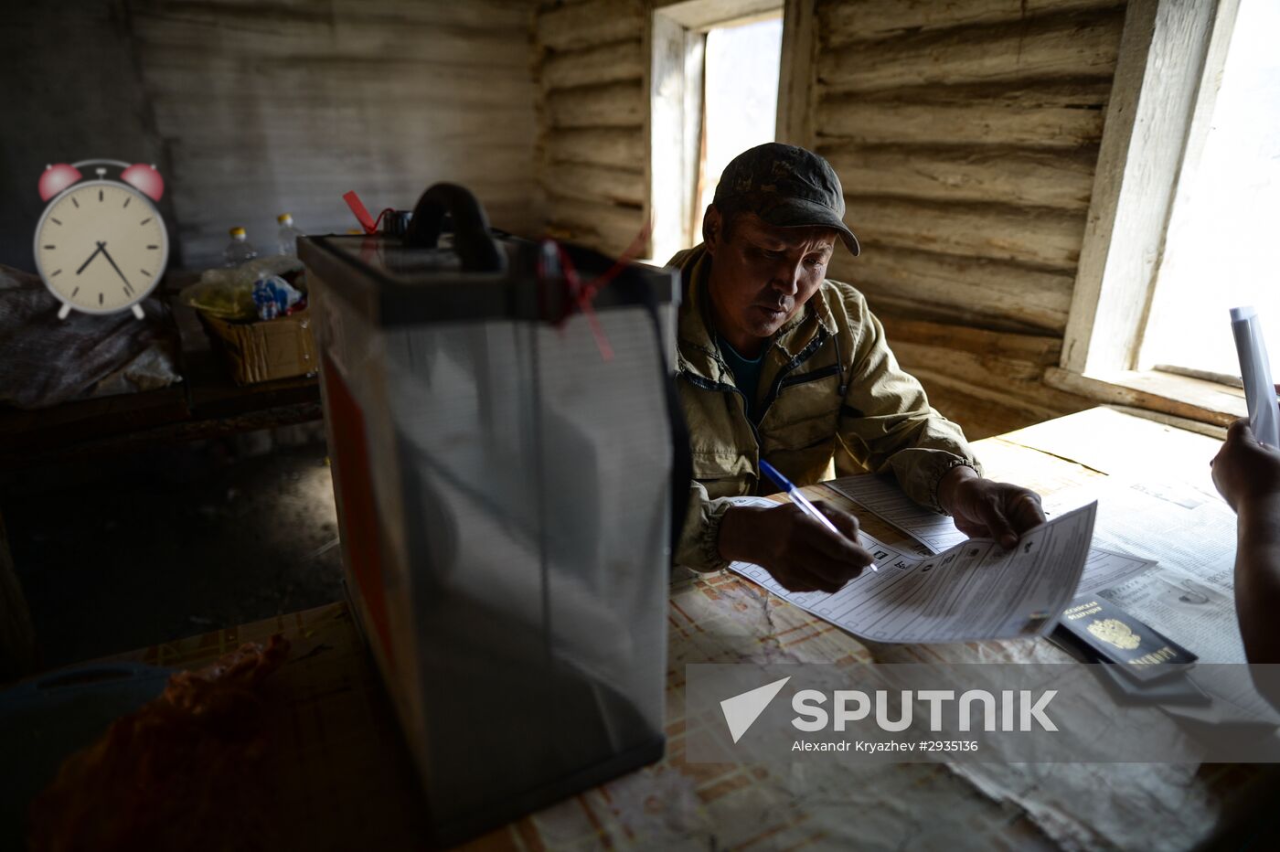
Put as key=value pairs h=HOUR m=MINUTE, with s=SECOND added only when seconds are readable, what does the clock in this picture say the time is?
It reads h=7 m=24
